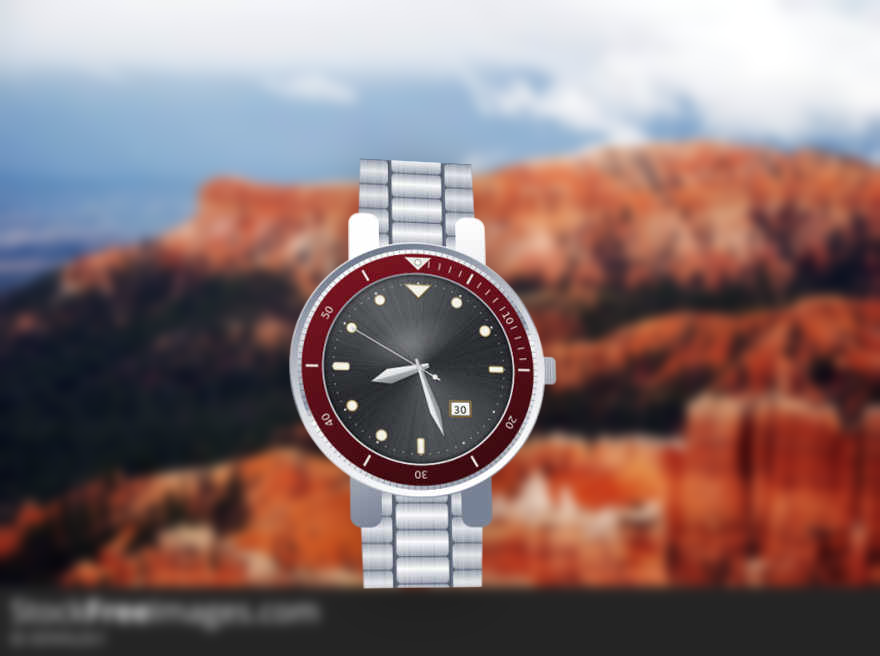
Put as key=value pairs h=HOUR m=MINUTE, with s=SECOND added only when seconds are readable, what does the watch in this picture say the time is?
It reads h=8 m=26 s=50
